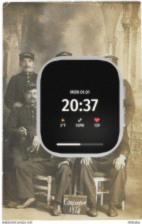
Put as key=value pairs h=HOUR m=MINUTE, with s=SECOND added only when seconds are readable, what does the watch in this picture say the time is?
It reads h=20 m=37
